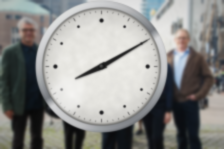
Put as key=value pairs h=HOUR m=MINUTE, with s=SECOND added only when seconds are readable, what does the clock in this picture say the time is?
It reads h=8 m=10
